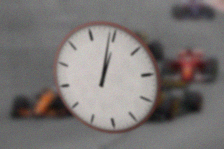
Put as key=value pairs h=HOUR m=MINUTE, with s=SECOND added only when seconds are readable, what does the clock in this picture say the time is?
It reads h=1 m=4
